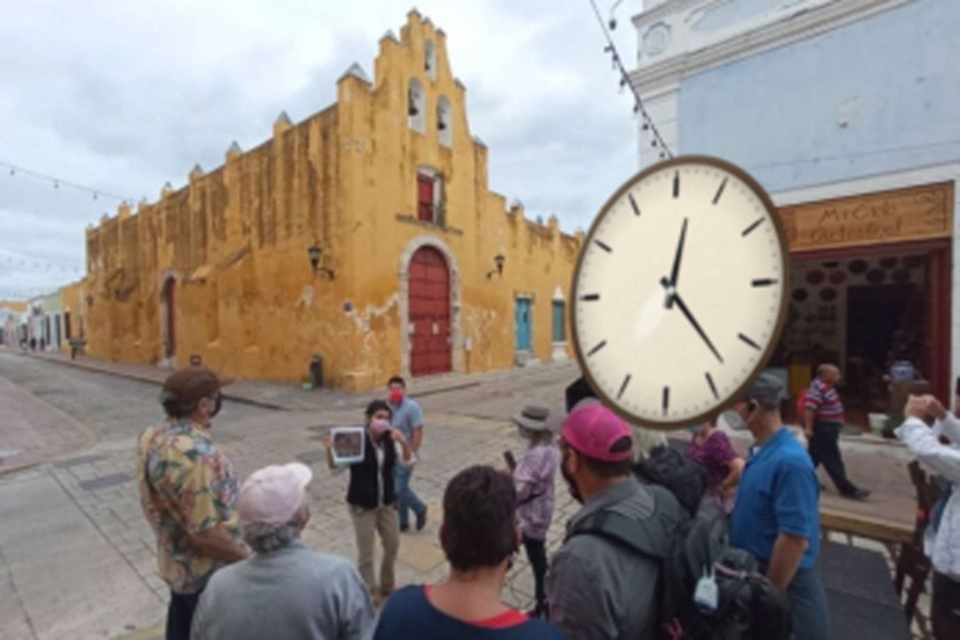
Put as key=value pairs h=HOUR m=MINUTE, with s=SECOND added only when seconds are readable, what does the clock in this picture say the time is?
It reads h=12 m=23
